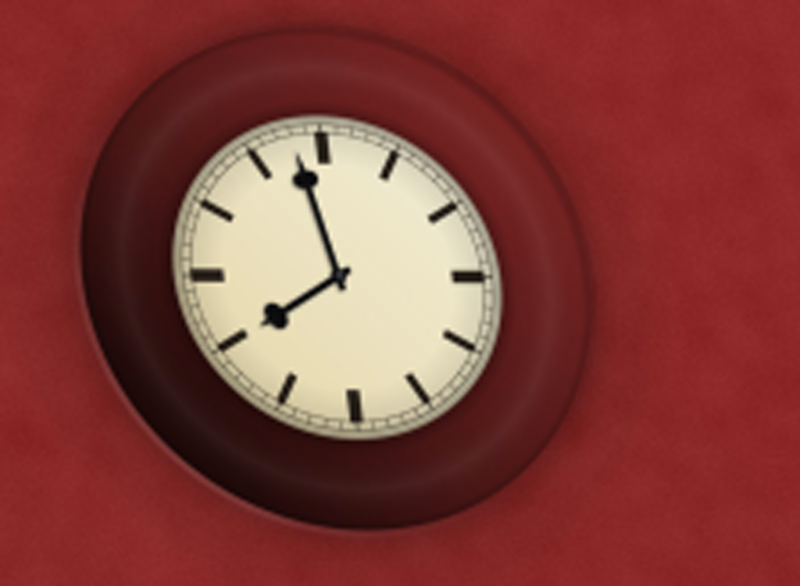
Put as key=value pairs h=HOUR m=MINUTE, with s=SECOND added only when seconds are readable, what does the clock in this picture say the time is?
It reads h=7 m=58
